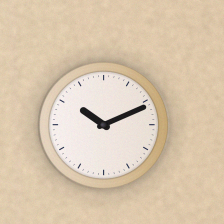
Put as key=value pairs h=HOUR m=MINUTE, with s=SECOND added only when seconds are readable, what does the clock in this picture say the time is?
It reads h=10 m=11
